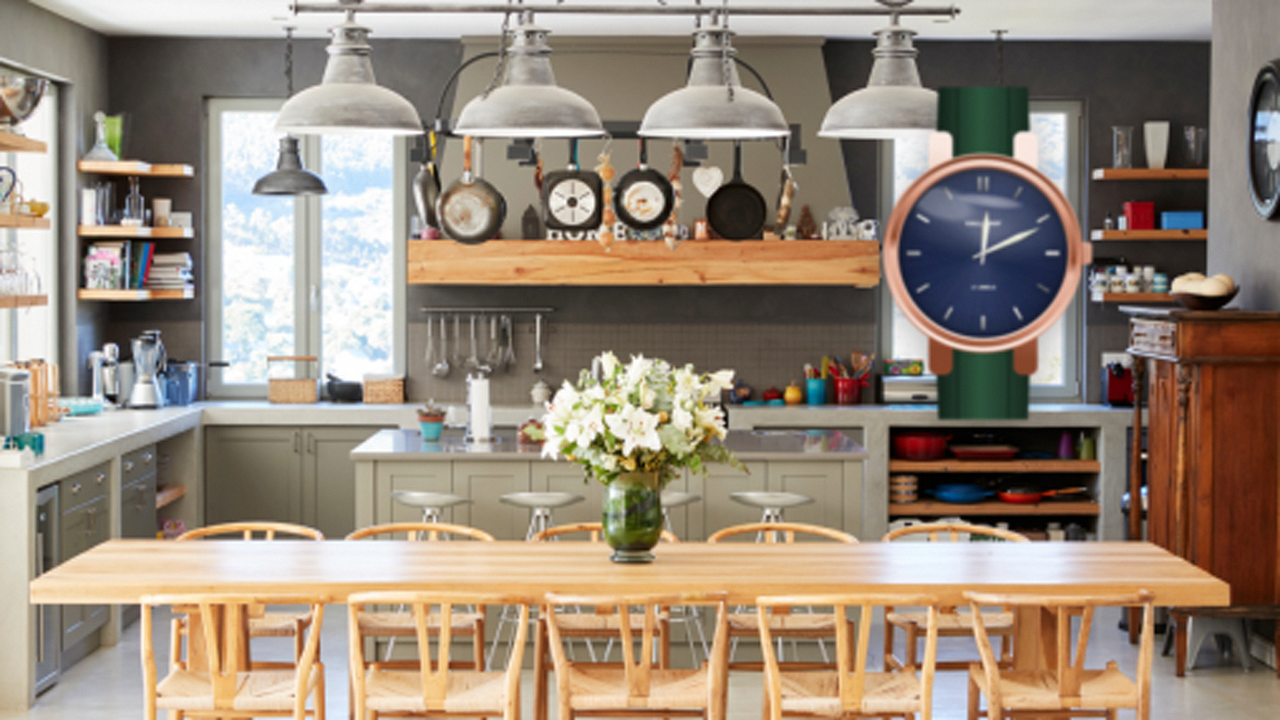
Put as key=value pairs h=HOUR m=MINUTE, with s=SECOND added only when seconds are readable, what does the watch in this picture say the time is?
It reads h=12 m=11
